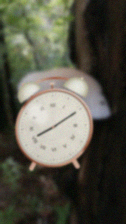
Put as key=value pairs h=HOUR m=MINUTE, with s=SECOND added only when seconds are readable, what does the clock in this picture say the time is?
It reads h=8 m=10
